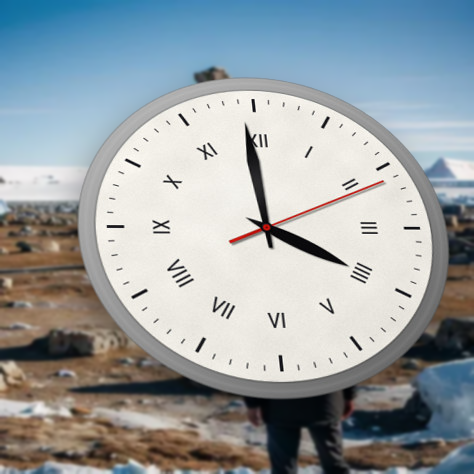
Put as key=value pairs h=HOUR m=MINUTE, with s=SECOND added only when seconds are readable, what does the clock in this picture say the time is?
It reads h=3 m=59 s=11
